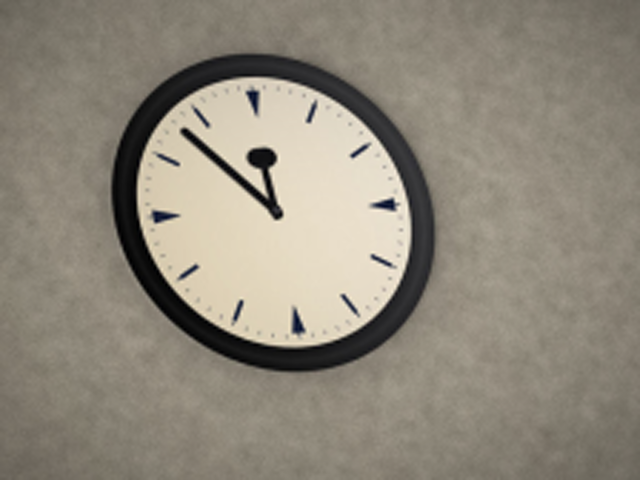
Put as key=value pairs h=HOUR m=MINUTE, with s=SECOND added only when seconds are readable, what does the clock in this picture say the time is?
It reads h=11 m=53
